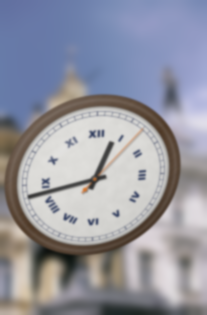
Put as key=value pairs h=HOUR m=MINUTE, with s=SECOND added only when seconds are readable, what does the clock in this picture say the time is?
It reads h=12 m=43 s=7
